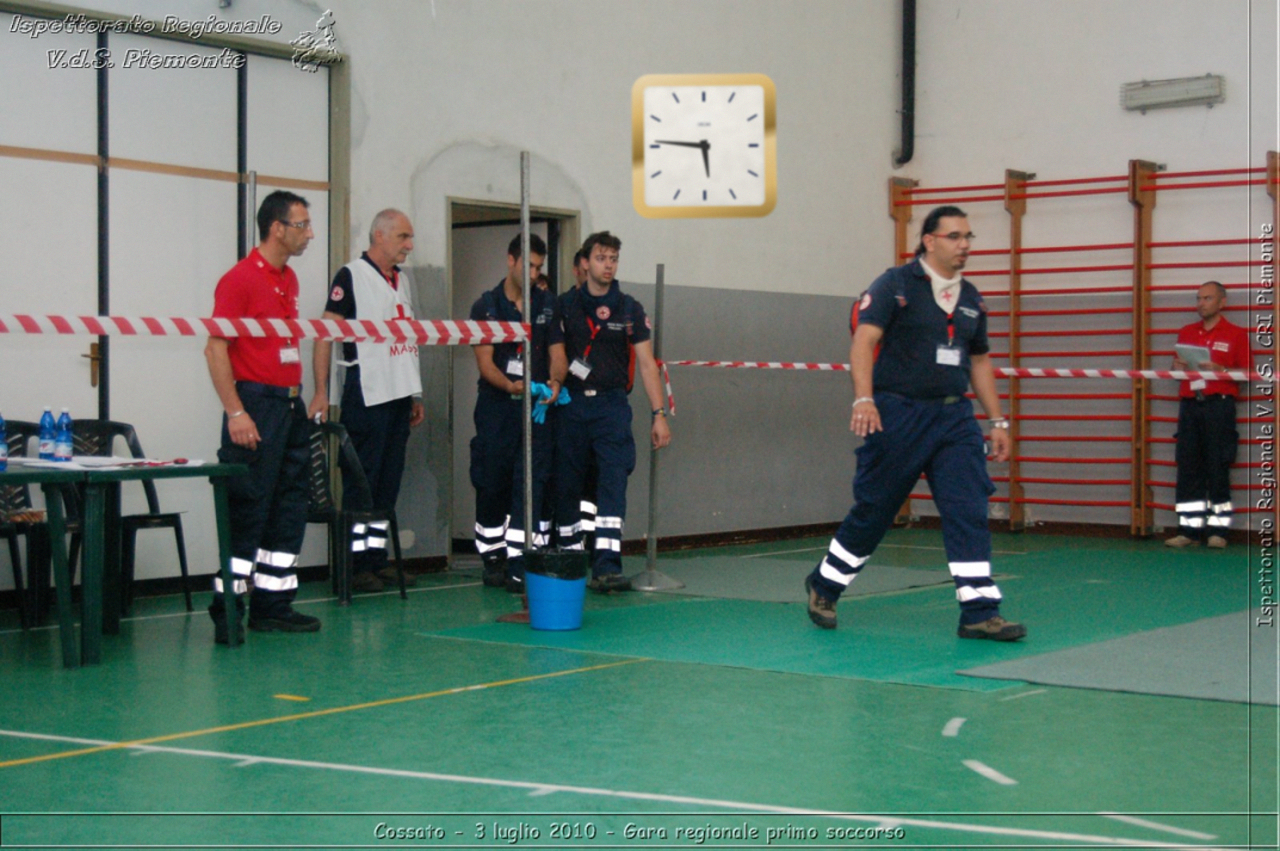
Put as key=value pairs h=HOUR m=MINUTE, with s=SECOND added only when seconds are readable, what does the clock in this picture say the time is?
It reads h=5 m=46
